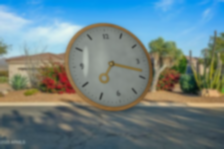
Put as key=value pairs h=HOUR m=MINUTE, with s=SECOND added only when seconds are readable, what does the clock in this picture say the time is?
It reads h=7 m=18
